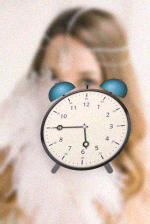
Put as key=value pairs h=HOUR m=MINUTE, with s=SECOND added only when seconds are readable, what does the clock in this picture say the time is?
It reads h=5 m=45
